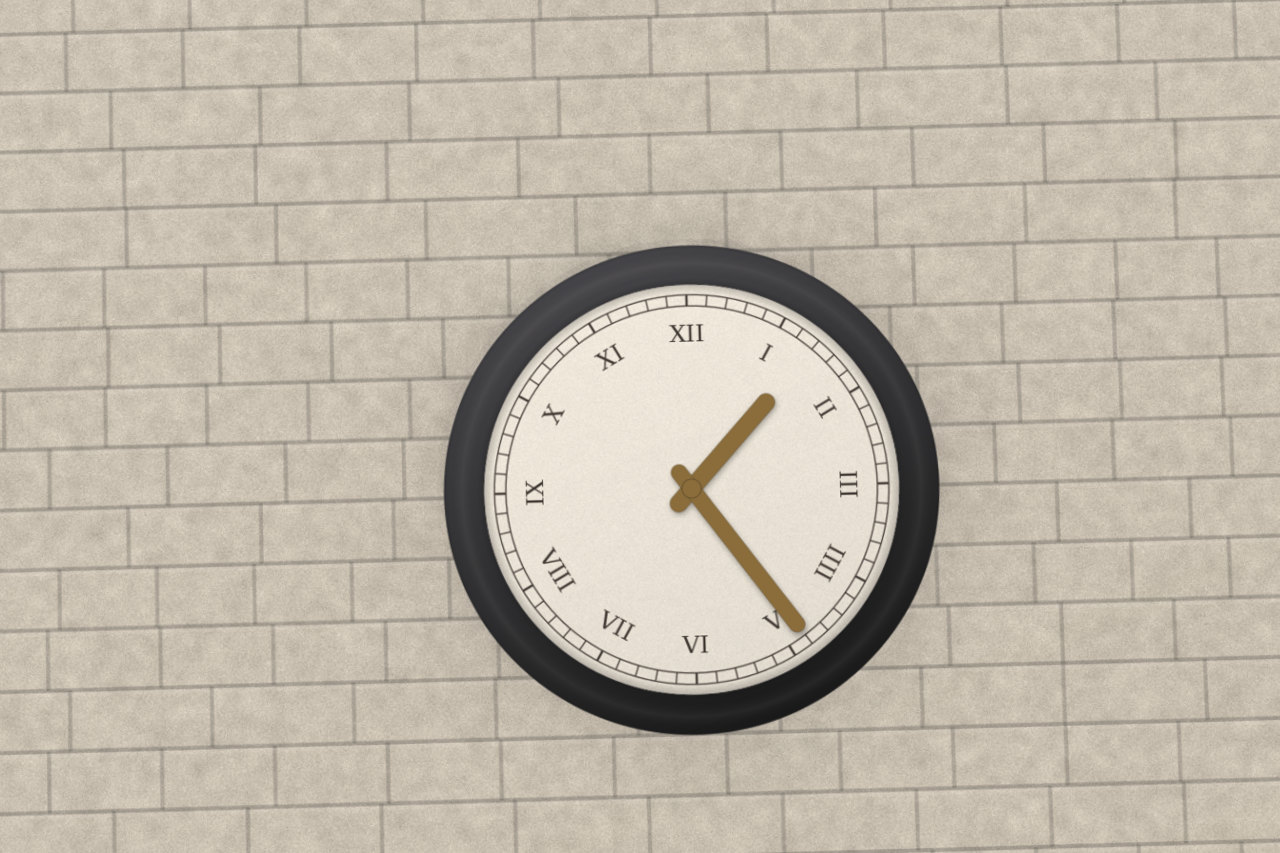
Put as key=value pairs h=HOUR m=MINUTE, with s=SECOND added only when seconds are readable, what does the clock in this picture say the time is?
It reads h=1 m=24
